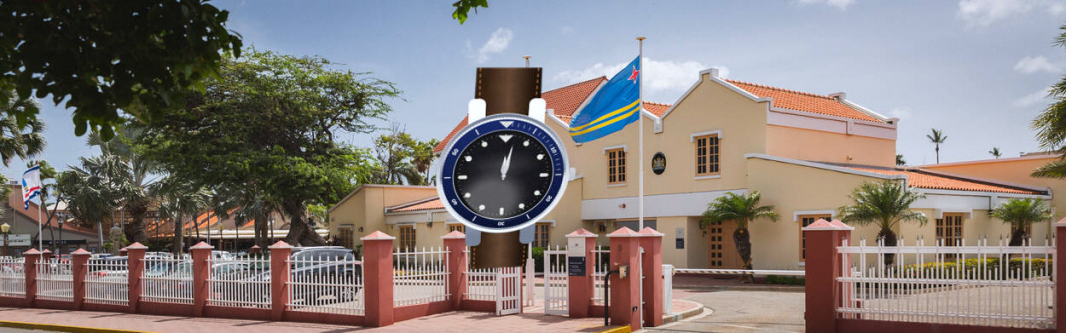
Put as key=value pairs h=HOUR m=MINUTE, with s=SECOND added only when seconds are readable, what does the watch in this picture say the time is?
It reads h=12 m=2
